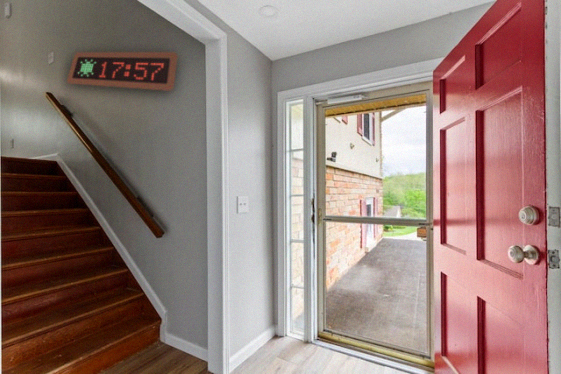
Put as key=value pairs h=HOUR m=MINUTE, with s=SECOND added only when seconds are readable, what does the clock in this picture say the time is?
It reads h=17 m=57
